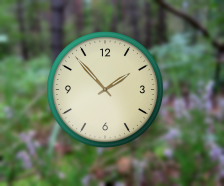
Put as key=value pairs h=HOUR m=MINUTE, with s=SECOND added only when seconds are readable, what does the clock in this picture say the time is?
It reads h=1 m=53
